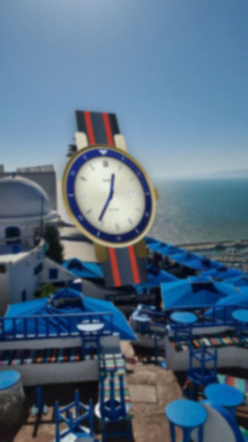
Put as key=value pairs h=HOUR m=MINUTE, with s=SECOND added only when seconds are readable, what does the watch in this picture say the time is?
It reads h=12 m=36
